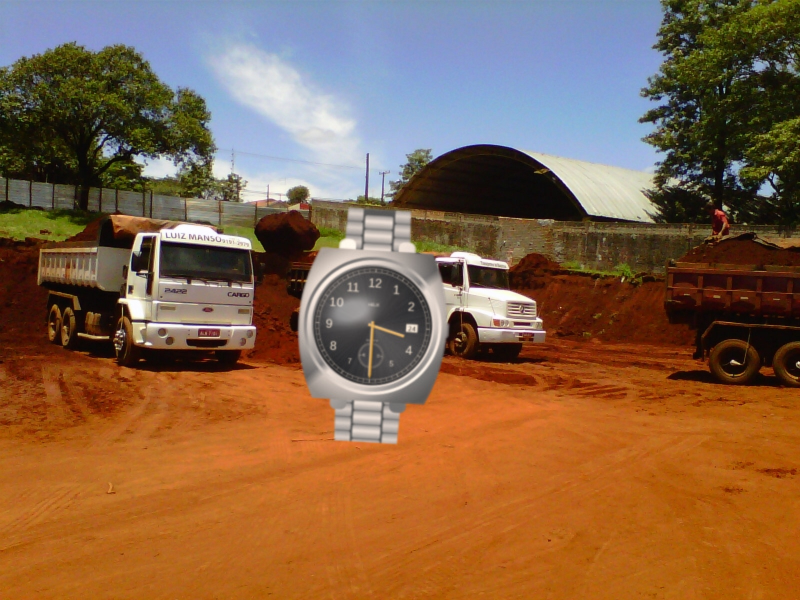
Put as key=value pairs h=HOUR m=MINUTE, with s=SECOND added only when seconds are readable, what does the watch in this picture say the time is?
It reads h=3 m=30
